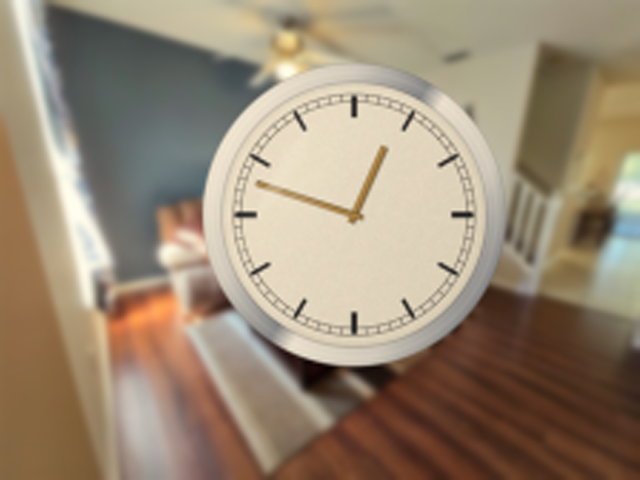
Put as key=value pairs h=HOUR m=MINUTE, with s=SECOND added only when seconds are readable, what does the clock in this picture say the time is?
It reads h=12 m=48
